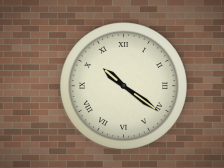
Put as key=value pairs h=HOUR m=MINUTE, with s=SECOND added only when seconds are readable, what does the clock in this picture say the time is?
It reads h=10 m=21
